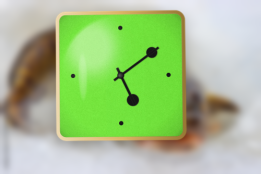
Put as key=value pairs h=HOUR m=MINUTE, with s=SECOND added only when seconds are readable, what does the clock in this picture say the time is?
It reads h=5 m=9
